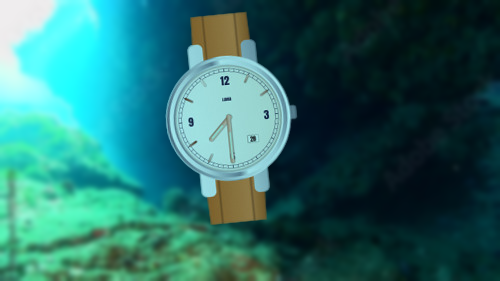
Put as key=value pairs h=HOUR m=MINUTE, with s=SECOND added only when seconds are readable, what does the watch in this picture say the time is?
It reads h=7 m=30
